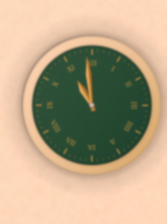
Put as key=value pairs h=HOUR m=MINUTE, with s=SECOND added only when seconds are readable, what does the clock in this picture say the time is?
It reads h=10 m=59
